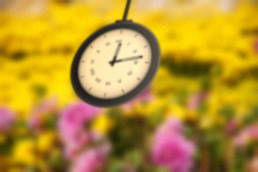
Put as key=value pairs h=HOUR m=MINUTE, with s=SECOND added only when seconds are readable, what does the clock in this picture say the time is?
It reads h=12 m=13
